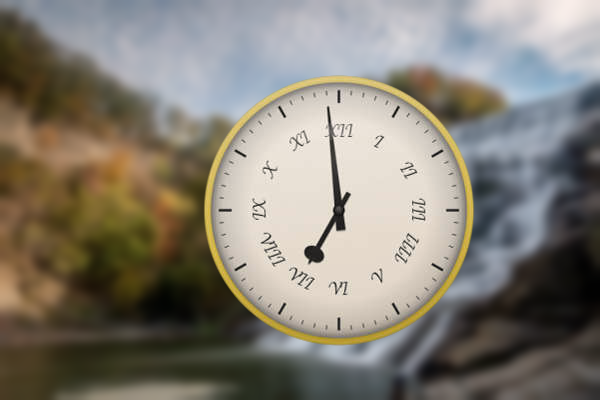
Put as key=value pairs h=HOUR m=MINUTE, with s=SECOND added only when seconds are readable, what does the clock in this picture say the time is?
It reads h=6 m=59
